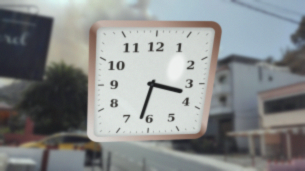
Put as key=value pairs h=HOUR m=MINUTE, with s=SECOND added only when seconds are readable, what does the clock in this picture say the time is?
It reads h=3 m=32
